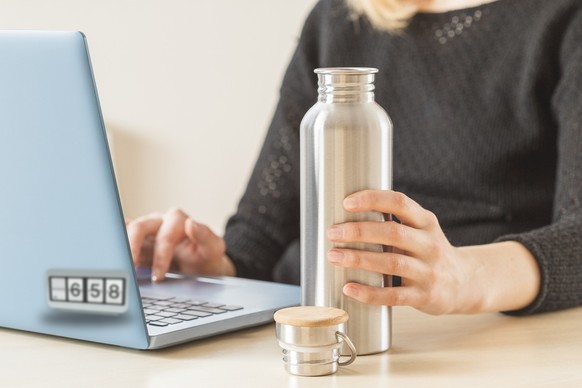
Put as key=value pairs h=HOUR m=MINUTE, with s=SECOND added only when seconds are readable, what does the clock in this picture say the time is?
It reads h=6 m=58
